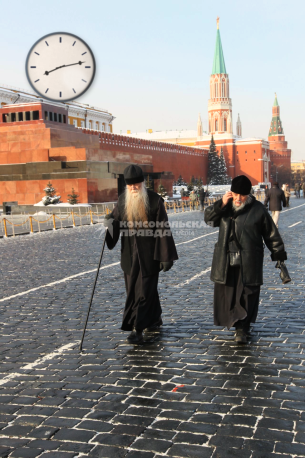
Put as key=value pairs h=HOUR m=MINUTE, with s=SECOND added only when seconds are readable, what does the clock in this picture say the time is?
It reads h=8 m=13
